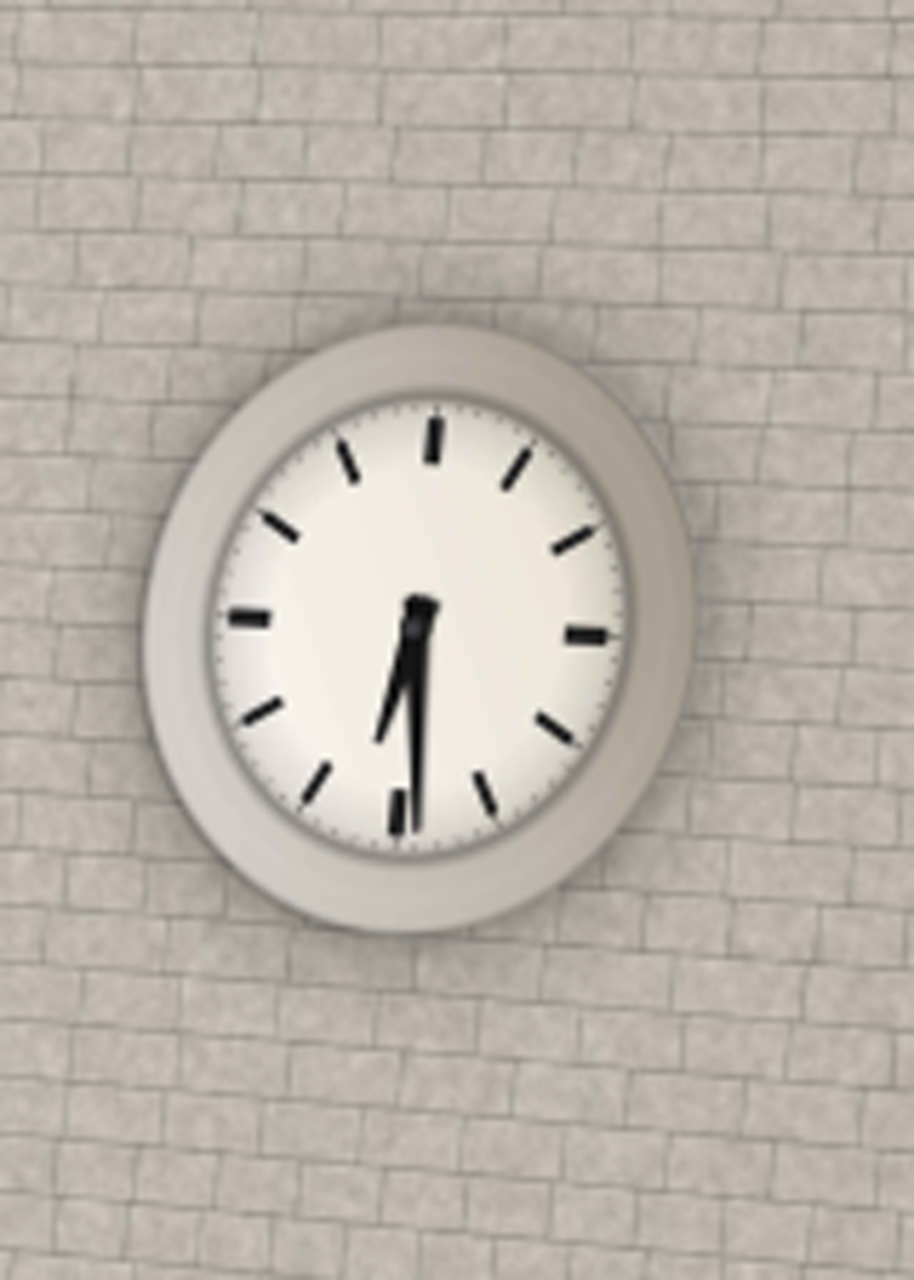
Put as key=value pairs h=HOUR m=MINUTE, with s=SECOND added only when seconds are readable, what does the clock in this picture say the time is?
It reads h=6 m=29
